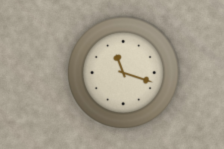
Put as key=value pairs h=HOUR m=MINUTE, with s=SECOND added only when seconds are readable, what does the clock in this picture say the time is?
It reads h=11 m=18
